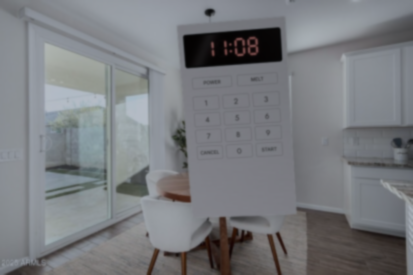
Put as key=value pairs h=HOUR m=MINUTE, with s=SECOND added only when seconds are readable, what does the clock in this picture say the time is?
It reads h=11 m=8
